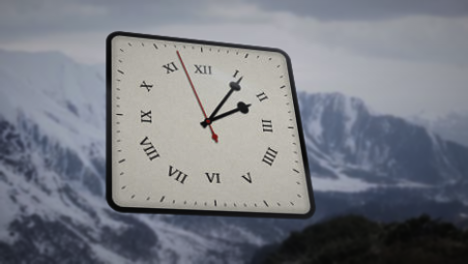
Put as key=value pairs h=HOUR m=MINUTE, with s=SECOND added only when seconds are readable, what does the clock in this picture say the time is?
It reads h=2 m=5 s=57
